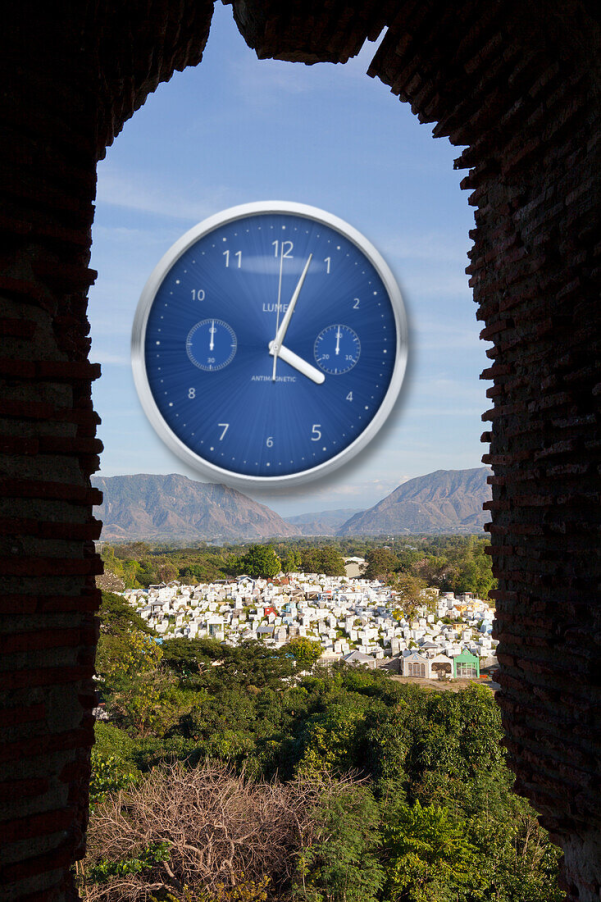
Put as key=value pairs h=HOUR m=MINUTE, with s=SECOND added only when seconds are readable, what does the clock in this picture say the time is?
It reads h=4 m=3
